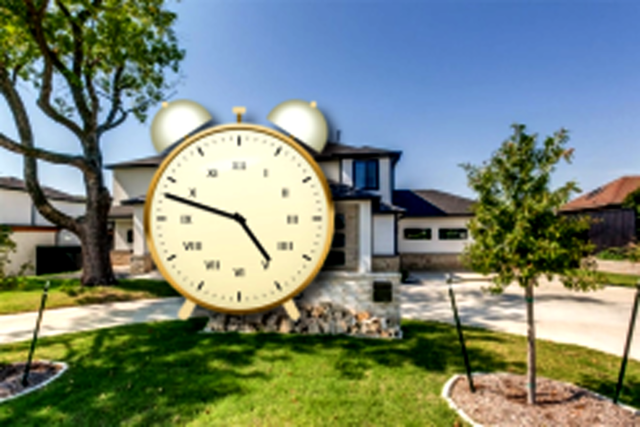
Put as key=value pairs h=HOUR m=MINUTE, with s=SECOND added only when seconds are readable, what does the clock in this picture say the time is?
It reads h=4 m=48
